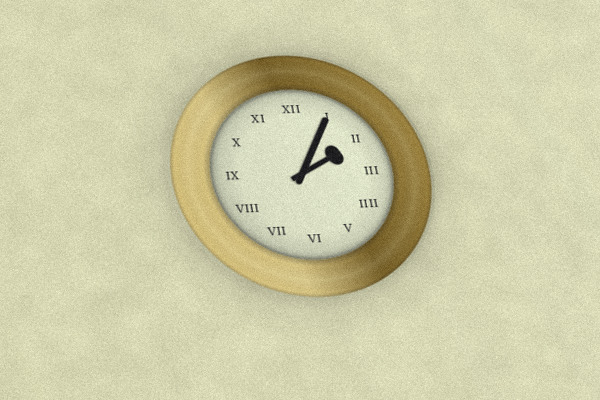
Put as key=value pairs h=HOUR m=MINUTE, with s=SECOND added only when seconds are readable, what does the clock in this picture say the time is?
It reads h=2 m=5
